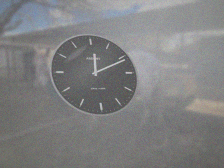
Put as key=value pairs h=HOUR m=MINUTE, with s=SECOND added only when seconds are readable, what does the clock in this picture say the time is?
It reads h=12 m=11
